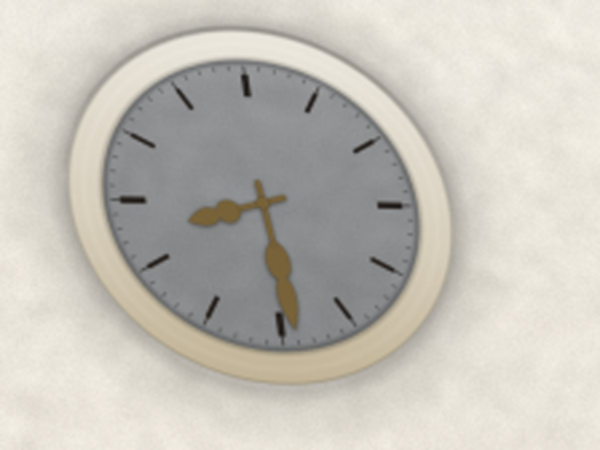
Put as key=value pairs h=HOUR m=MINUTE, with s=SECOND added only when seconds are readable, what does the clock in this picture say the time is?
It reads h=8 m=29
